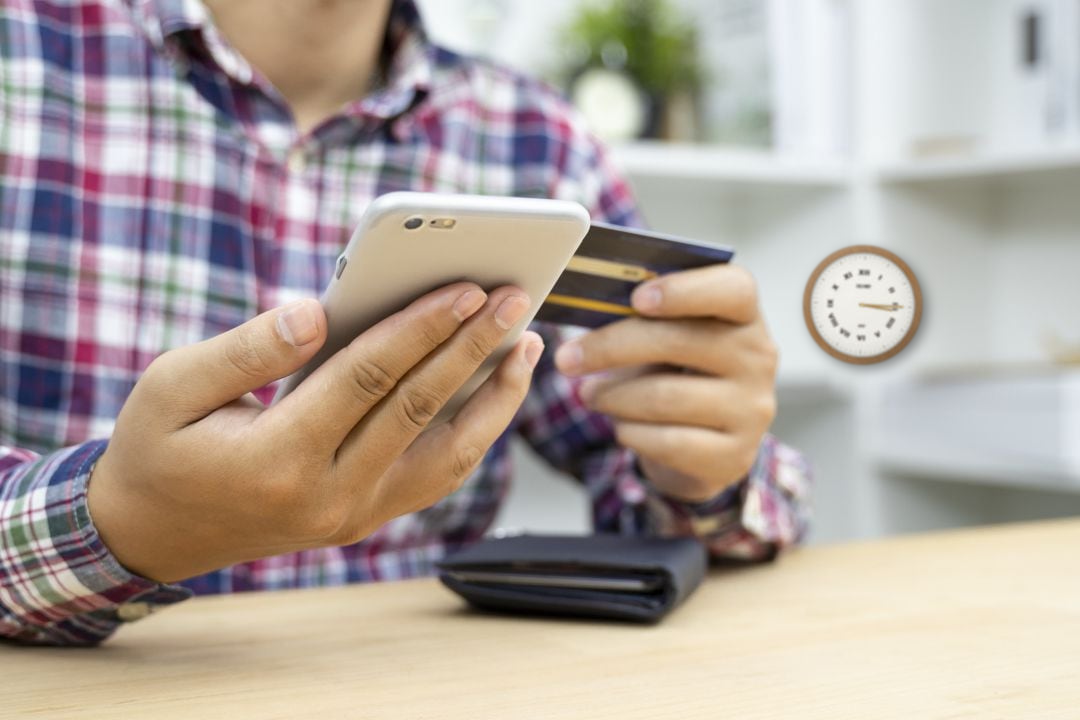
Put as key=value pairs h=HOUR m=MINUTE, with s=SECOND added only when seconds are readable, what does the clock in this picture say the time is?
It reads h=3 m=15
